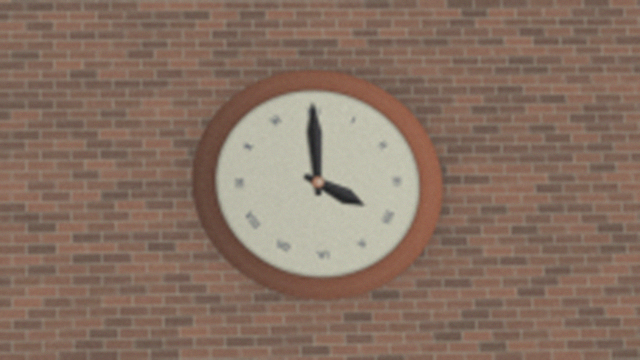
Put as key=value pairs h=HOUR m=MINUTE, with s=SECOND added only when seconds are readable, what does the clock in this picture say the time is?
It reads h=4 m=0
